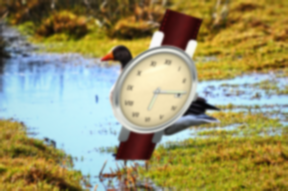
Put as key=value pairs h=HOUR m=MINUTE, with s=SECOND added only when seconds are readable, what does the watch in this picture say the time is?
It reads h=6 m=14
